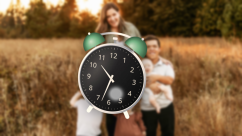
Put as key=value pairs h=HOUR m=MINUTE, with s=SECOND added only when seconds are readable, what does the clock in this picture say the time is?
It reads h=10 m=33
